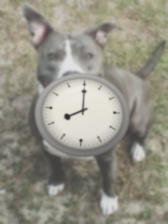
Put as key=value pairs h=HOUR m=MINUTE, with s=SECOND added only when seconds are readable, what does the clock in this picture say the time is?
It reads h=8 m=0
